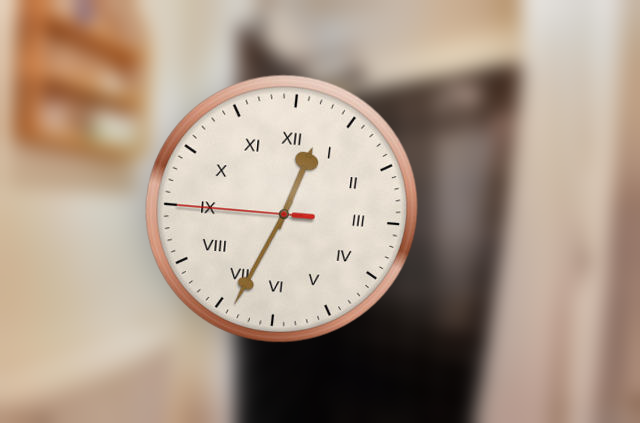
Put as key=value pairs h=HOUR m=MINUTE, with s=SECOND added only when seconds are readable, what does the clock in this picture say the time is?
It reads h=12 m=33 s=45
